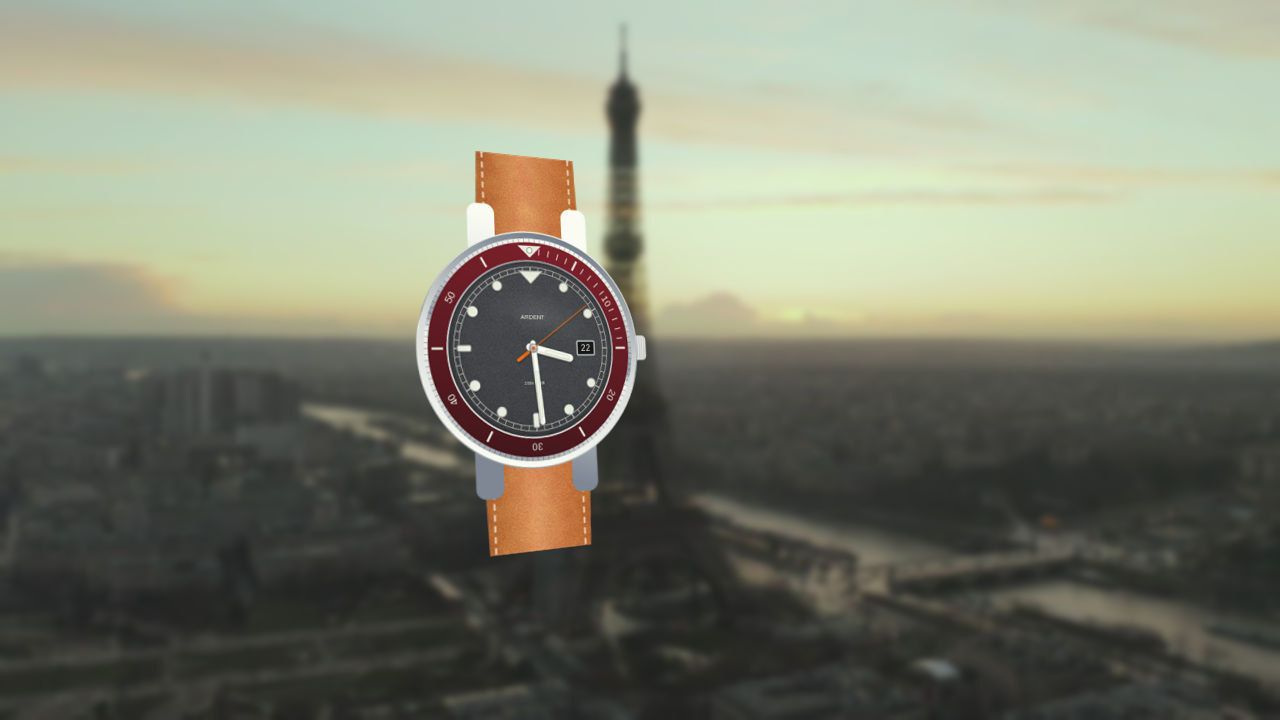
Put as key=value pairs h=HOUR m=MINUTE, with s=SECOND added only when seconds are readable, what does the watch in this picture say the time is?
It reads h=3 m=29 s=9
